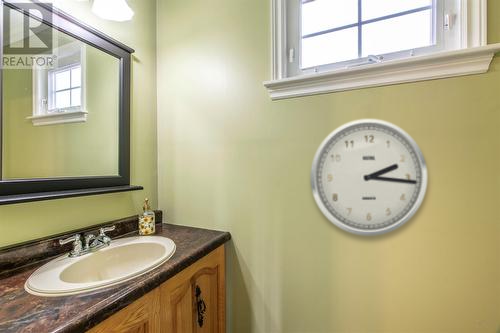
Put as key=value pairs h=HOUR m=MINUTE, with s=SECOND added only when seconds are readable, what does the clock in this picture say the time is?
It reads h=2 m=16
